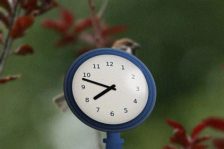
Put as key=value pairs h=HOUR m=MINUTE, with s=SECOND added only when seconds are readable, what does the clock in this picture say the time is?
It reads h=7 m=48
